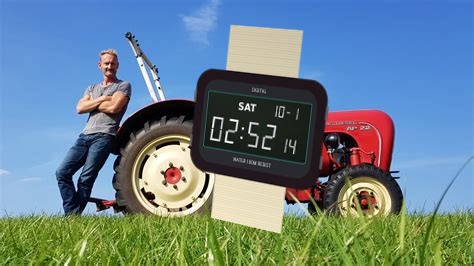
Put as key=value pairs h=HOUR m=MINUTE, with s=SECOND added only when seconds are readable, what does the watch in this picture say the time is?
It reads h=2 m=52 s=14
